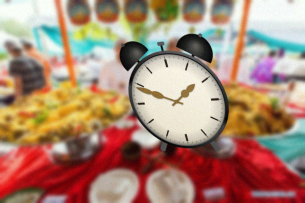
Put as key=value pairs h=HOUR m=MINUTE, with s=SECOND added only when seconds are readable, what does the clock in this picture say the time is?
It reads h=1 m=49
